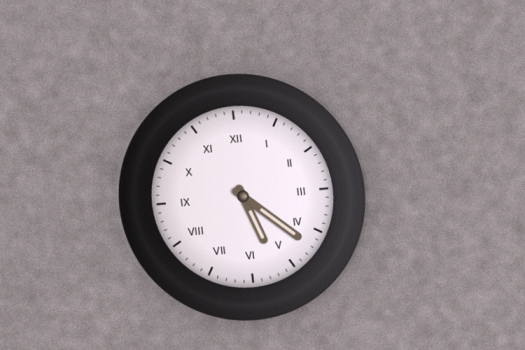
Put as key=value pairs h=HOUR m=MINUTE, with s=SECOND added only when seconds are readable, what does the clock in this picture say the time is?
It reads h=5 m=22
